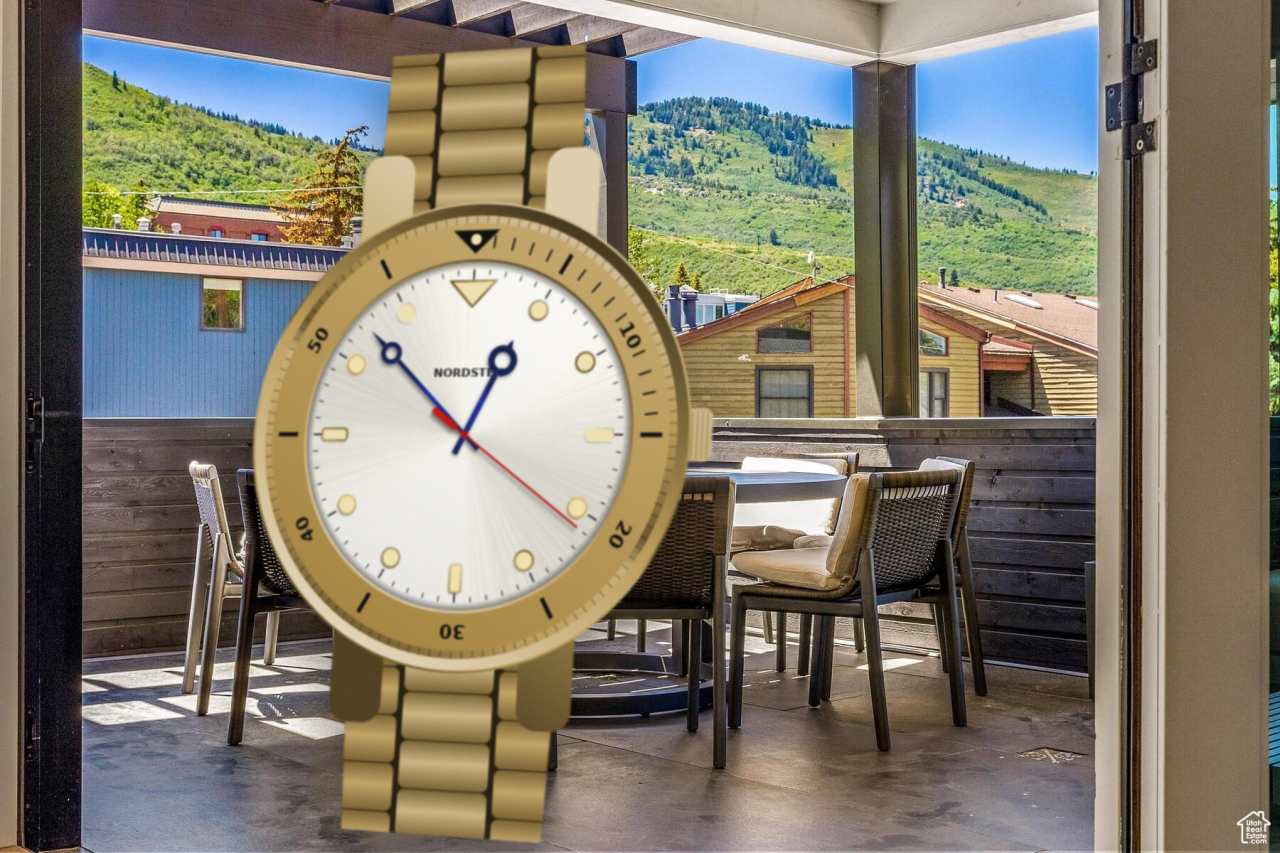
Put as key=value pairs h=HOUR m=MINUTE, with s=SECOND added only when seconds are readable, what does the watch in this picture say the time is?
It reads h=12 m=52 s=21
